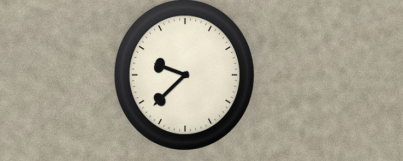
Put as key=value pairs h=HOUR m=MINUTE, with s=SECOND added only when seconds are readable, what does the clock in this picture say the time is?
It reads h=9 m=38
